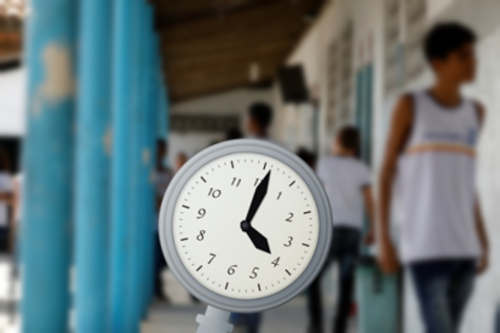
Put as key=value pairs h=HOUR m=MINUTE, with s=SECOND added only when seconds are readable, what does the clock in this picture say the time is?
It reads h=4 m=1
